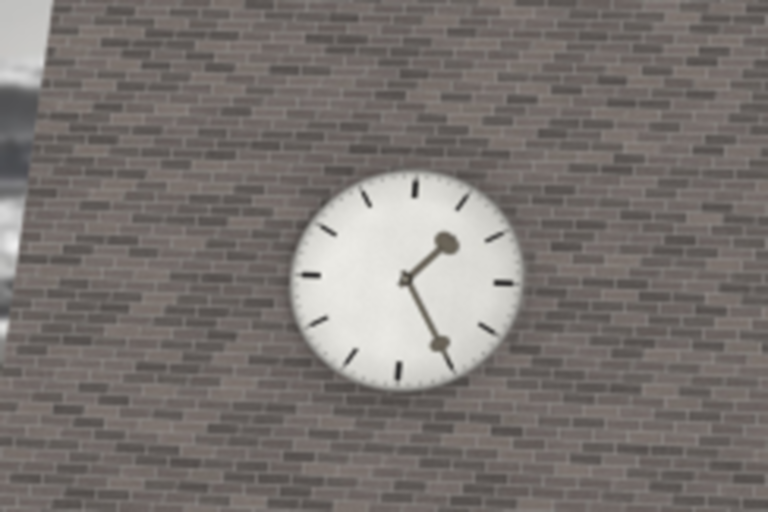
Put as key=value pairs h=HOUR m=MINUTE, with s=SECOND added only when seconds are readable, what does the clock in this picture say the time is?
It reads h=1 m=25
